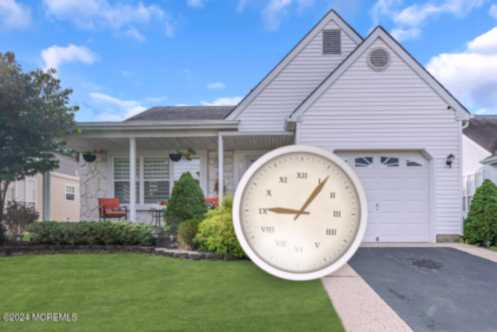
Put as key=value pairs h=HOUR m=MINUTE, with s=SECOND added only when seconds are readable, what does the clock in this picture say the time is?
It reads h=9 m=6
